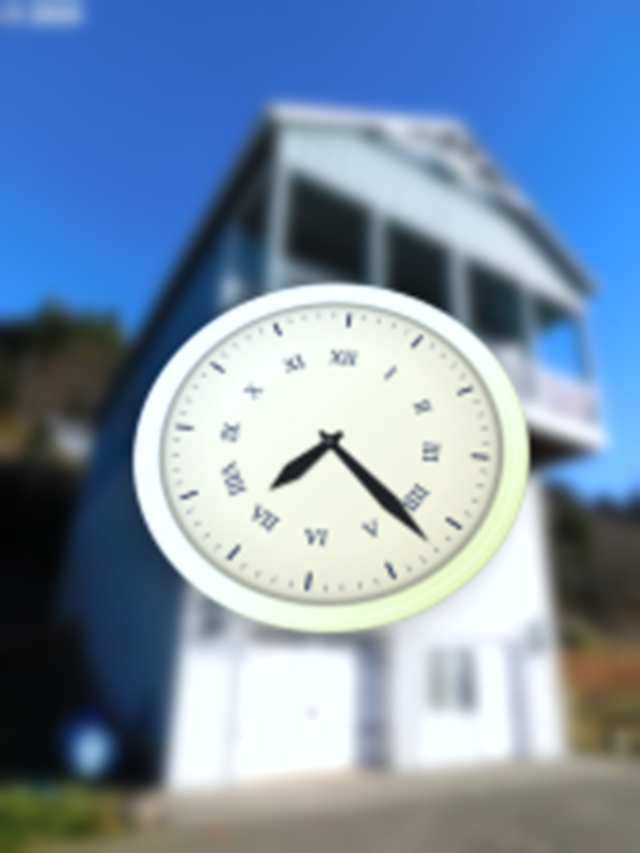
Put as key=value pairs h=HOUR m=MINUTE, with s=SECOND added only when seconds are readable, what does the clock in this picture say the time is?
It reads h=7 m=22
